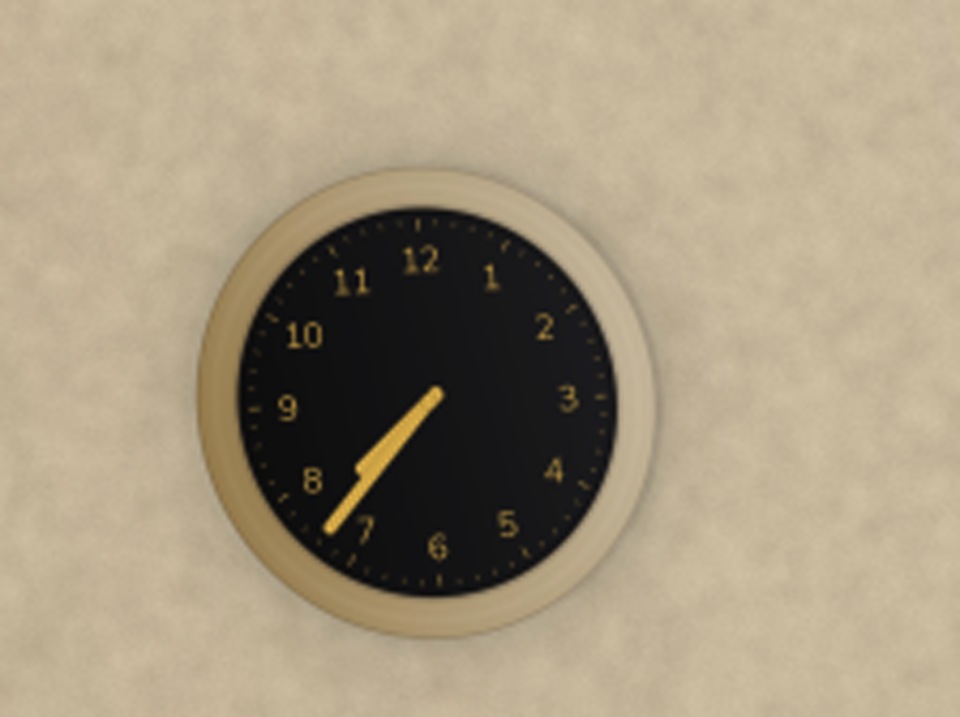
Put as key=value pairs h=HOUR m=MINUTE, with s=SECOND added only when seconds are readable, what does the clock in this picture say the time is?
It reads h=7 m=37
